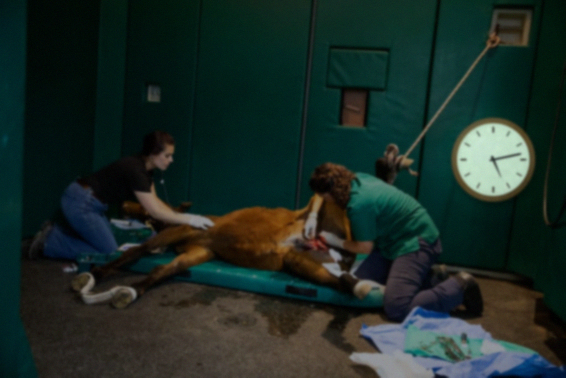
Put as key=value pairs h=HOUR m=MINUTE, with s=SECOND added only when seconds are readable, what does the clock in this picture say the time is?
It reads h=5 m=13
